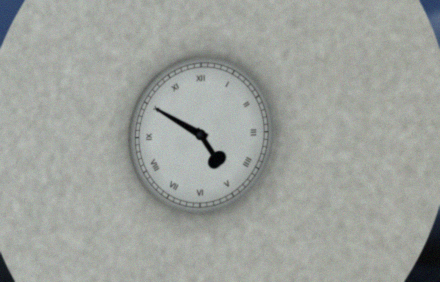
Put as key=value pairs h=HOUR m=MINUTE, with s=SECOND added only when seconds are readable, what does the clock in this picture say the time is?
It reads h=4 m=50
